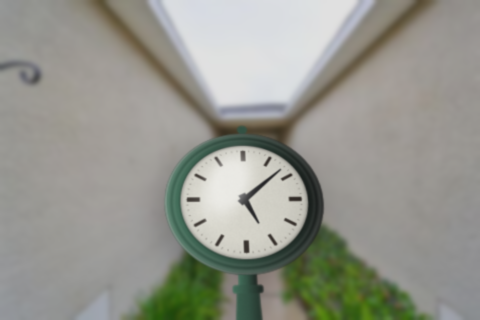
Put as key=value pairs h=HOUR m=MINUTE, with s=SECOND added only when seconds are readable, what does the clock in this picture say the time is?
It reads h=5 m=8
